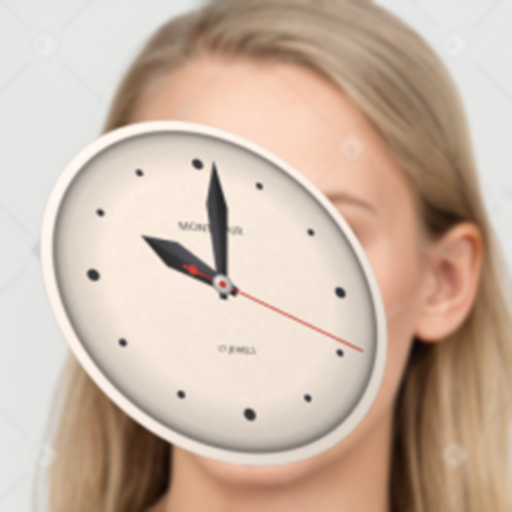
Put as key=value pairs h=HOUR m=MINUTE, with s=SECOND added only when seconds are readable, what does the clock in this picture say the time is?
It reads h=10 m=1 s=19
